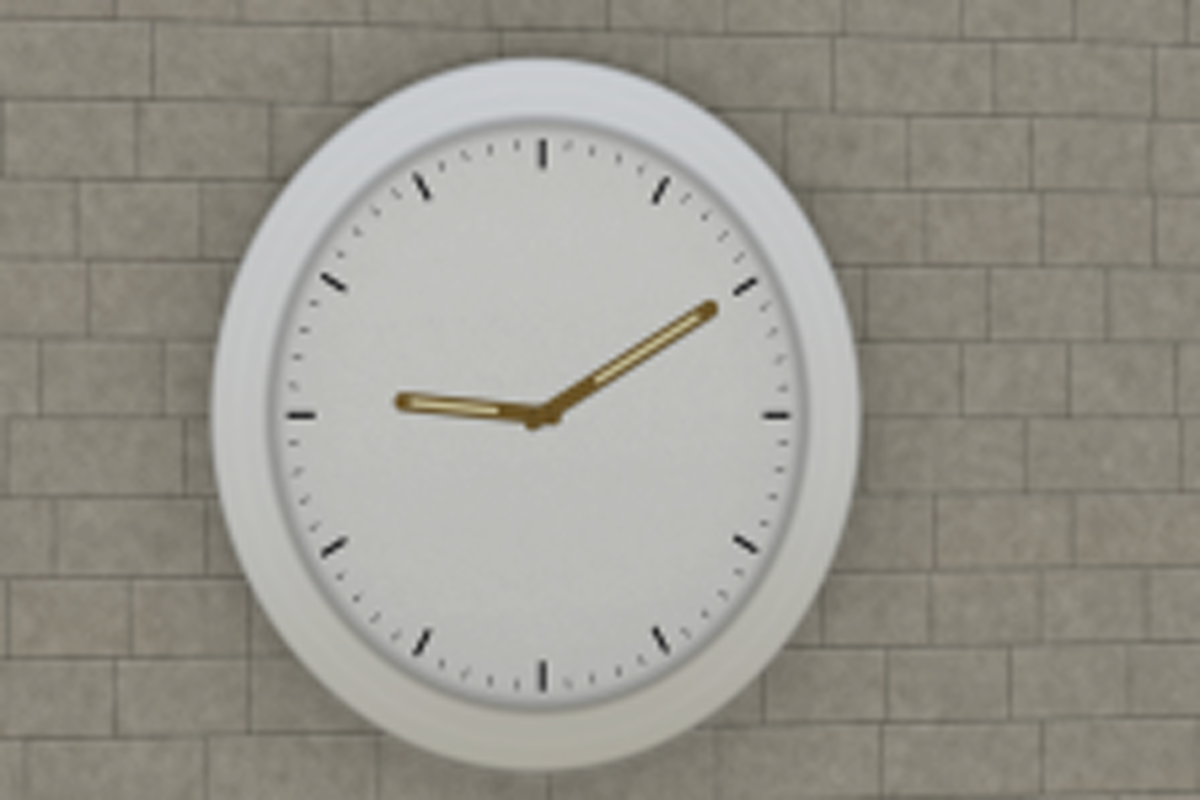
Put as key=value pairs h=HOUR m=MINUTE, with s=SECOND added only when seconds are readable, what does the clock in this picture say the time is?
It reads h=9 m=10
